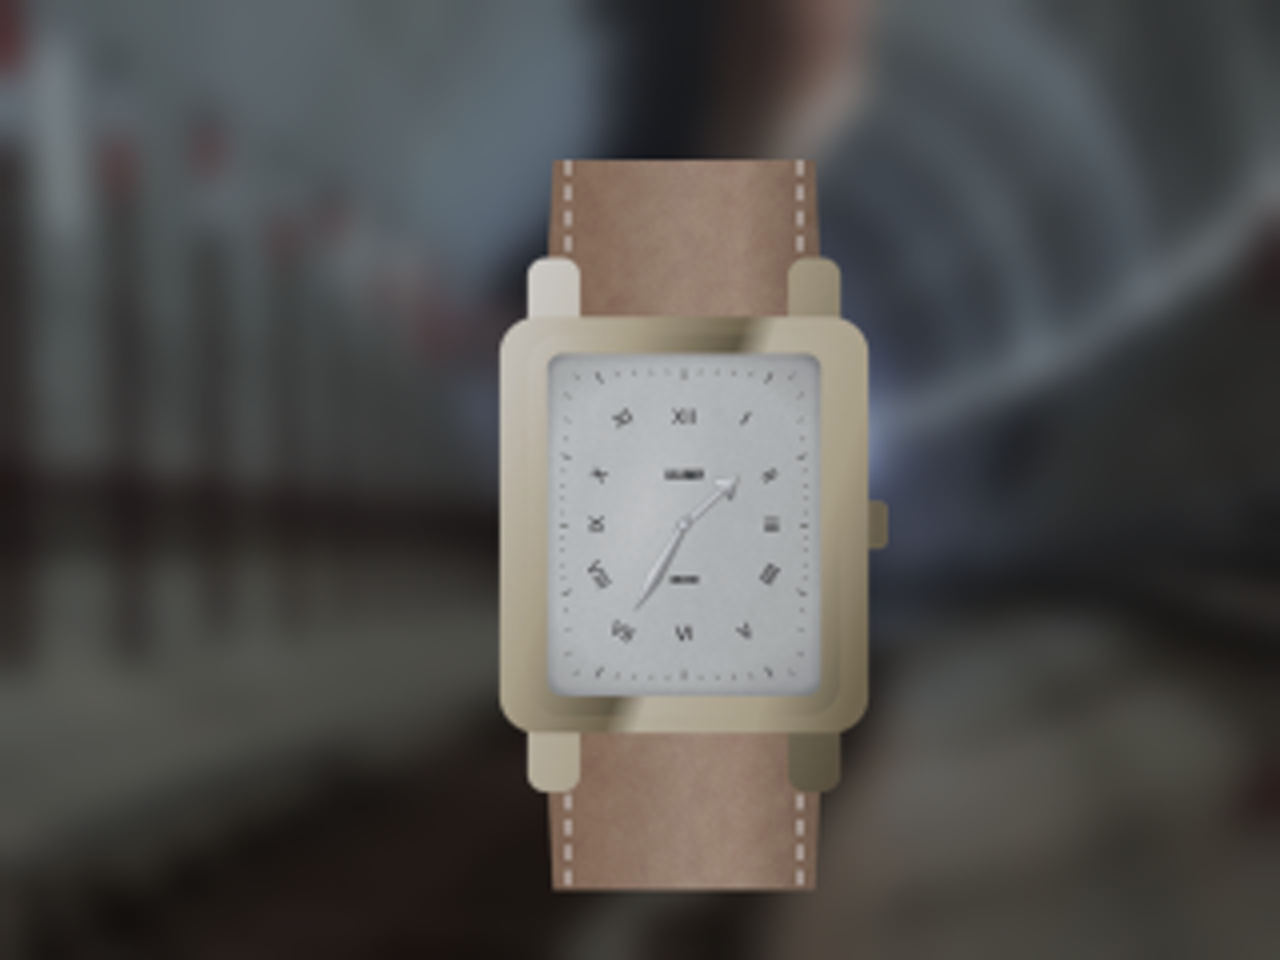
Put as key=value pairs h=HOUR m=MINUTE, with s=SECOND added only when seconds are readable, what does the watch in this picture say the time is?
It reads h=1 m=35
